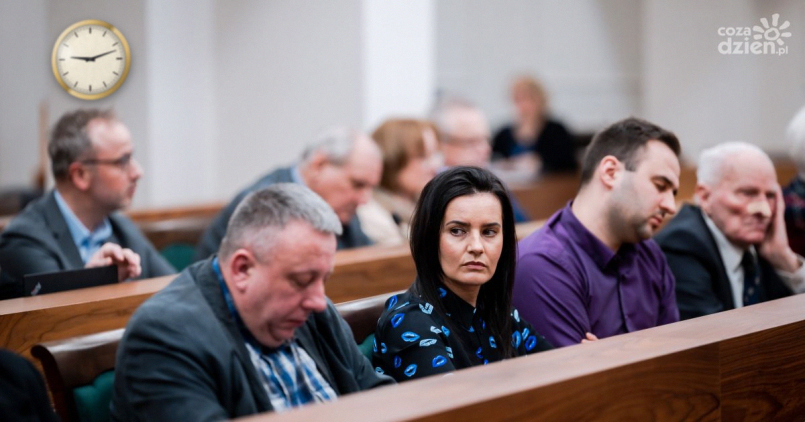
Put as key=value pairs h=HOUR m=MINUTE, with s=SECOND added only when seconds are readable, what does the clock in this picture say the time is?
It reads h=9 m=12
